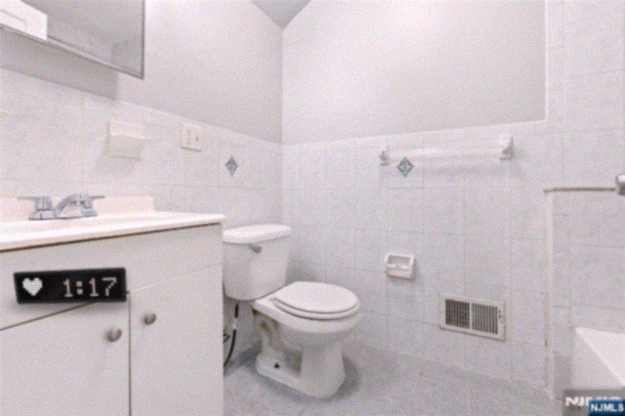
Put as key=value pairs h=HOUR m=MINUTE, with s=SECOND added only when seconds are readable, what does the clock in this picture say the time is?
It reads h=1 m=17
